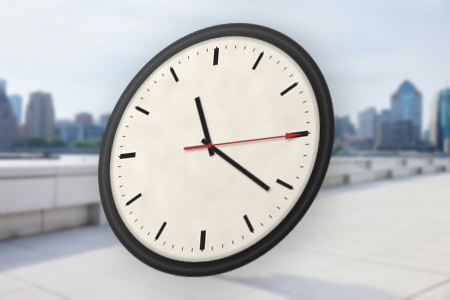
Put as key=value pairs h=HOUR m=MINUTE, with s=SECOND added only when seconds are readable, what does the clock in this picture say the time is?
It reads h=11 m=21 s=15
